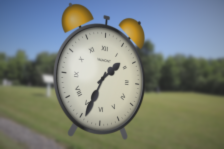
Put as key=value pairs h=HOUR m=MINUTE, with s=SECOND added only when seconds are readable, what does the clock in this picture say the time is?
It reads h=1 m=34
